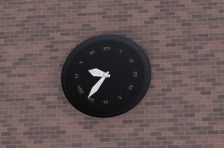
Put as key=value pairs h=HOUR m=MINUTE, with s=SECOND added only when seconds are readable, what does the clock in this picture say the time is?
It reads h=9 m=36
